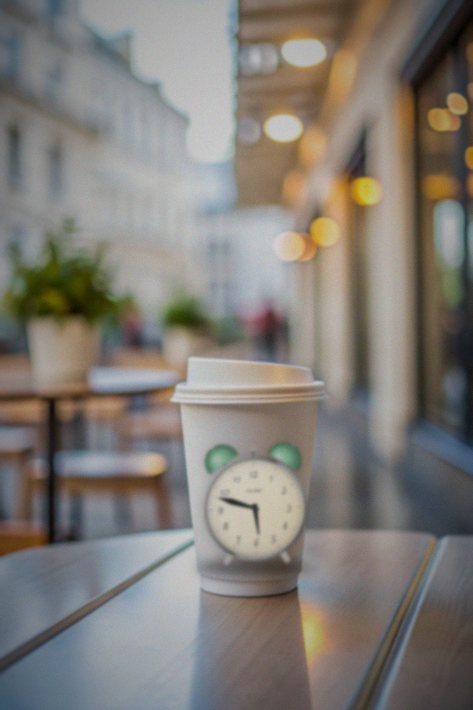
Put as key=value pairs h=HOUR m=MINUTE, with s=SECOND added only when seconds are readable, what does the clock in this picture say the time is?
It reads h=5 m=48
